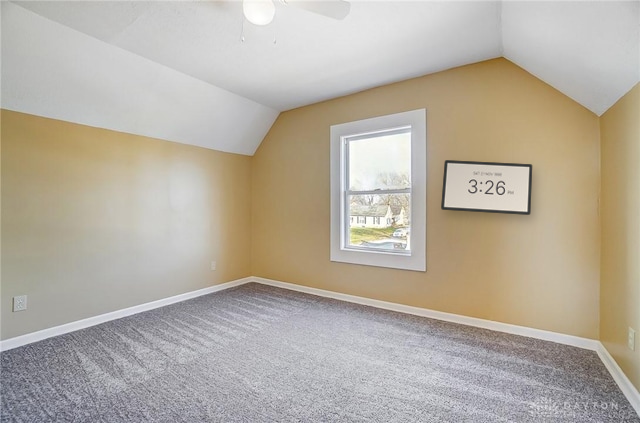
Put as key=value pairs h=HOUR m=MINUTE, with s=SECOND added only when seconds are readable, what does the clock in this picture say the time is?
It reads h=3 m=26
